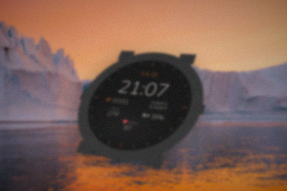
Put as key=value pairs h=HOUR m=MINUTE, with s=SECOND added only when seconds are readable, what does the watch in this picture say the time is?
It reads h=21 m=7
